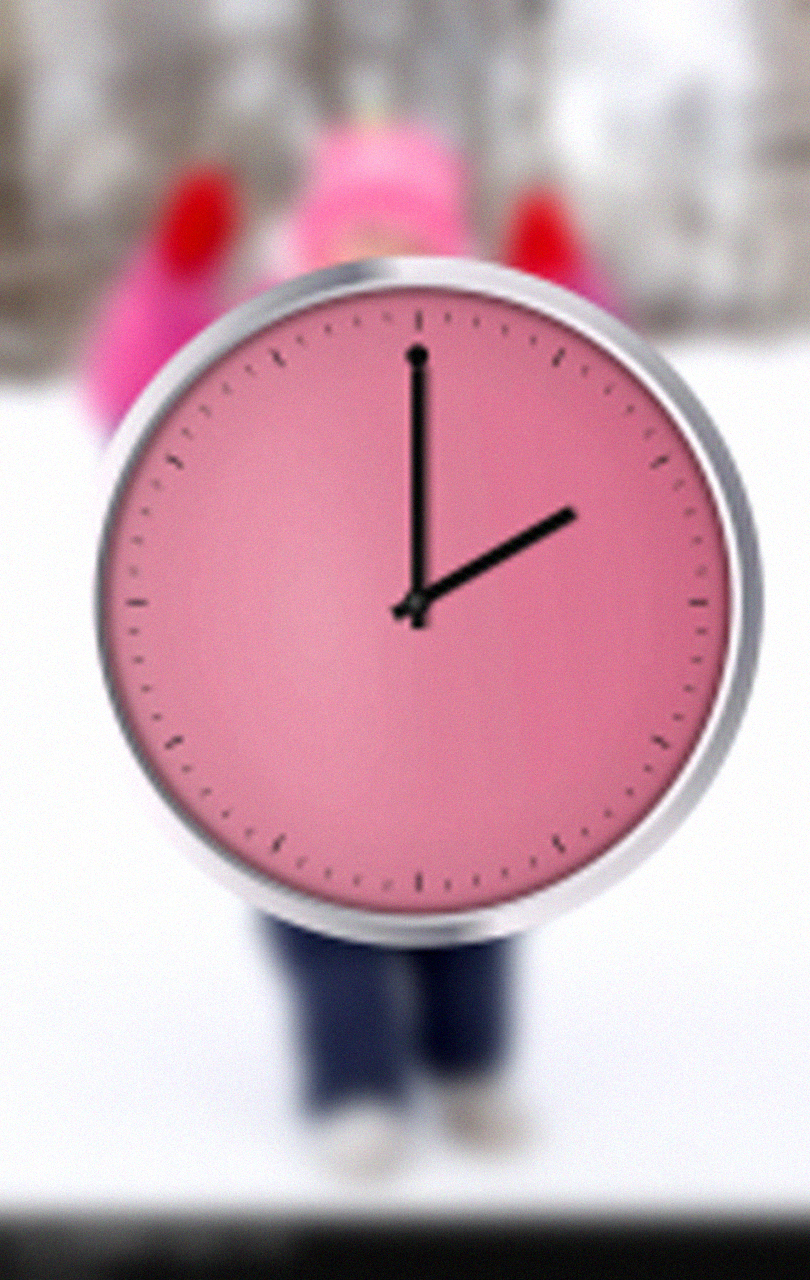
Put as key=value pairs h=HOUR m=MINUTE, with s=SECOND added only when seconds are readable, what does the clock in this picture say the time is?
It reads h=2 m=0
